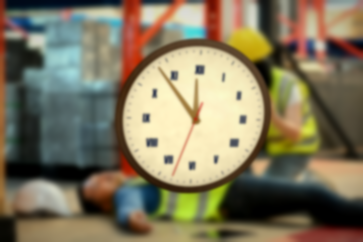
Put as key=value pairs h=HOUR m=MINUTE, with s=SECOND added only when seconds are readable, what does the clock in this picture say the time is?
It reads h=11 m=53 s=33
